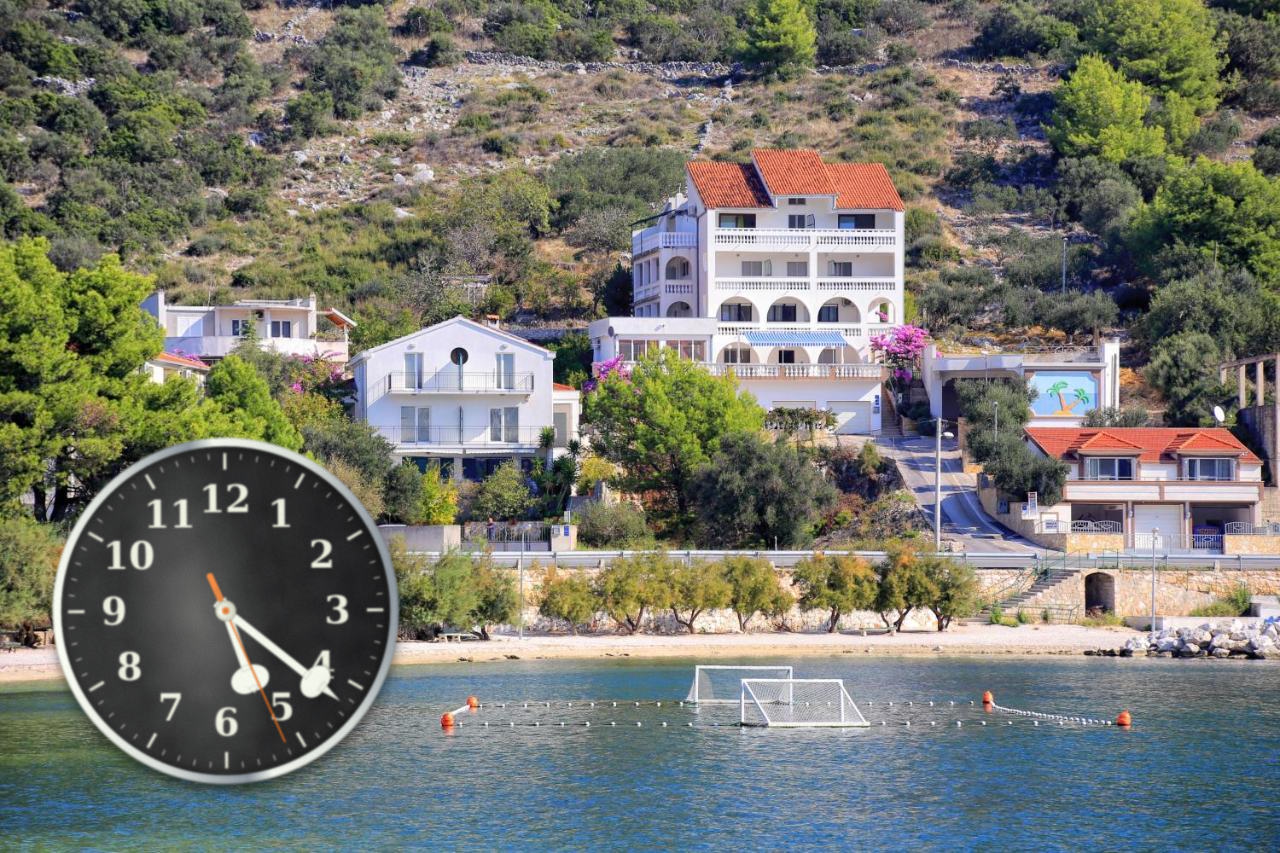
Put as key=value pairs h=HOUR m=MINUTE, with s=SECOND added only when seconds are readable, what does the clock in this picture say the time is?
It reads h=5 m=21 s=26
